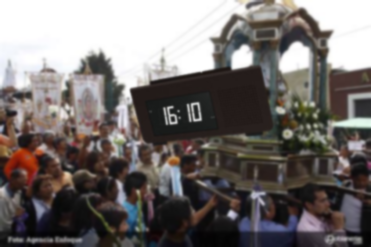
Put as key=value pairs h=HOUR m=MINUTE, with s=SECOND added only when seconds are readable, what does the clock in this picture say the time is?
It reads h=16 m=10
